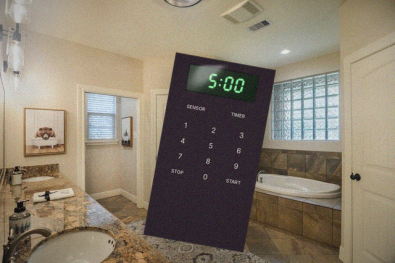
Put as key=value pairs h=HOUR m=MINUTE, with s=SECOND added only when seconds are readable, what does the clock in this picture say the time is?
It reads h=5 m=0
